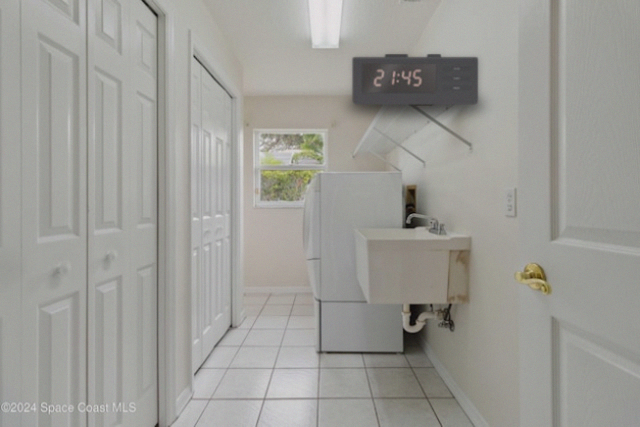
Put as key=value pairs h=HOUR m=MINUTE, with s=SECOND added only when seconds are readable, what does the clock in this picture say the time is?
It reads h=21 m=45
